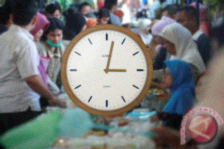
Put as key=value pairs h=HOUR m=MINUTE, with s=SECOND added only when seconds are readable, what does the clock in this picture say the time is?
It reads h=3 m=2
